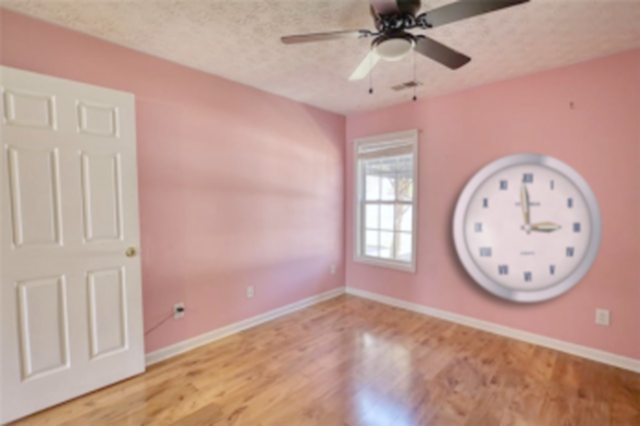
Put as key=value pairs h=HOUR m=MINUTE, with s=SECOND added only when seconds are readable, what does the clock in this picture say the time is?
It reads h=2 m=59
